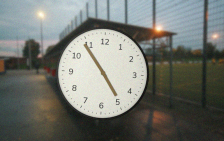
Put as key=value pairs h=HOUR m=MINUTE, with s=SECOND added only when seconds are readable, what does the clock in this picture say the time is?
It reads h=4 m=54
